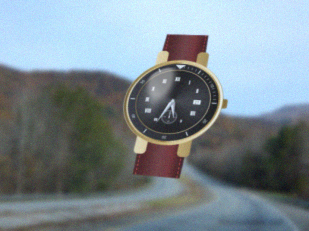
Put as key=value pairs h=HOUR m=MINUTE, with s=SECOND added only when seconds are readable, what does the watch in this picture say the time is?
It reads h=5 m=34
